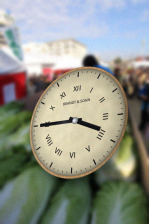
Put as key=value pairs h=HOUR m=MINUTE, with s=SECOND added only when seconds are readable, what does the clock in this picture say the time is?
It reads h=3 m=45
